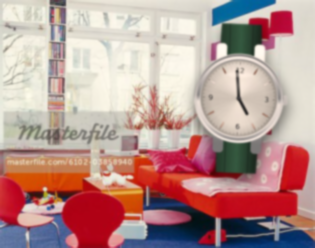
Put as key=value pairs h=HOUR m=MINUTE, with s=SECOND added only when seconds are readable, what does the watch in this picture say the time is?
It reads h=4 m=59
